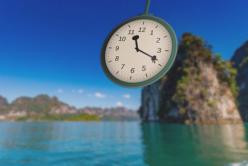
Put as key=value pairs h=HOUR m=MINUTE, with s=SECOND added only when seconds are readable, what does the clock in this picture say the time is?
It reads h=11 m=19
